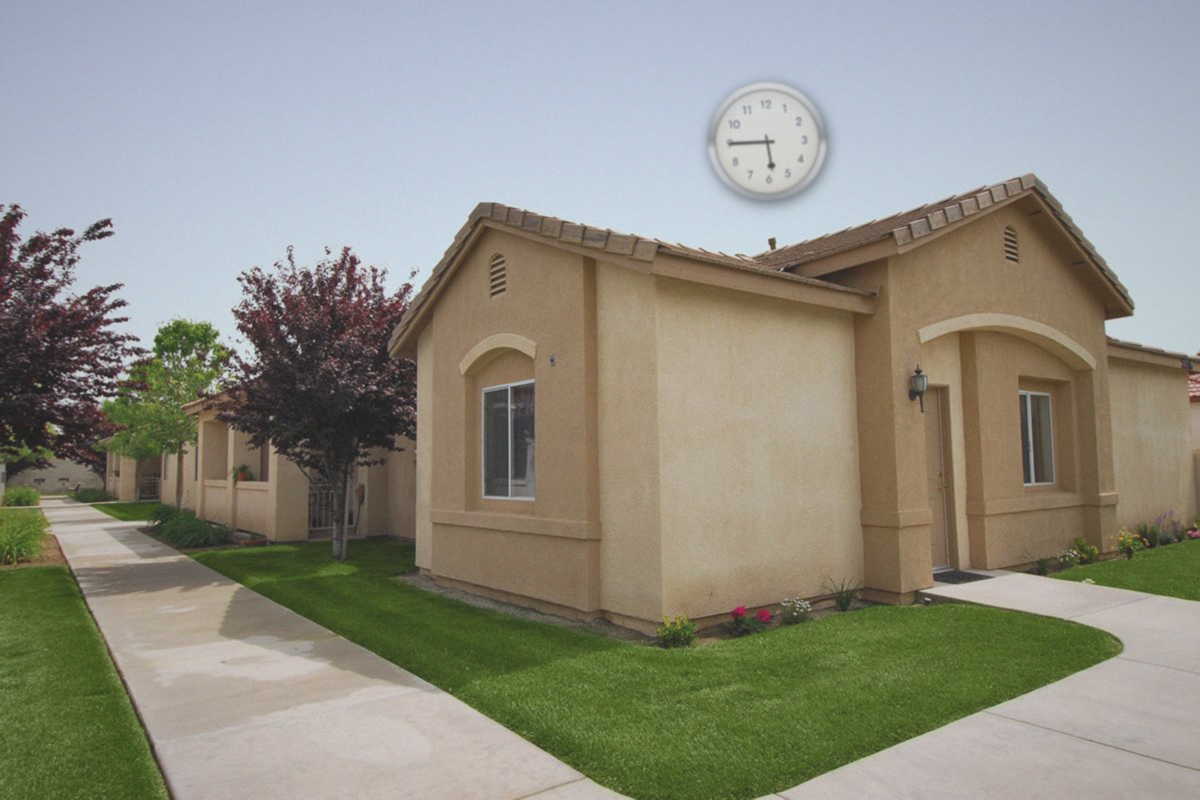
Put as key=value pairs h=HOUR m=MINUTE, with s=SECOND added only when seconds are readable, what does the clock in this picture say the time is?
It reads h=5 m=45
